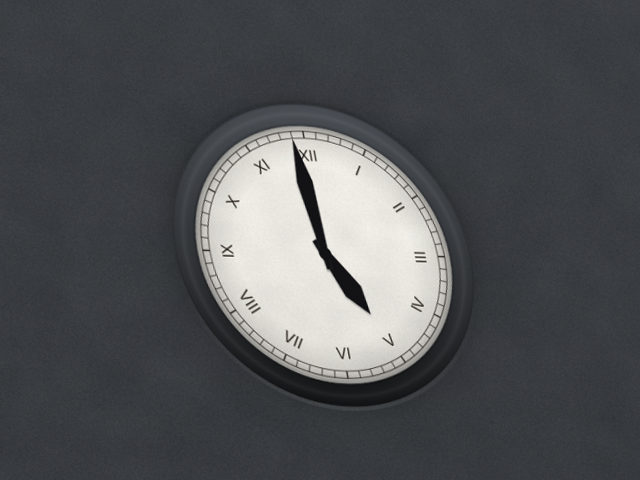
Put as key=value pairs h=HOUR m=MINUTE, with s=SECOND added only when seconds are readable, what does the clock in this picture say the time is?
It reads h=4 m=59
